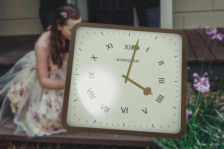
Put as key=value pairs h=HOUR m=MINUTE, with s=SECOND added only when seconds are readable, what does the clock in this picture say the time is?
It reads h=4 m=2
